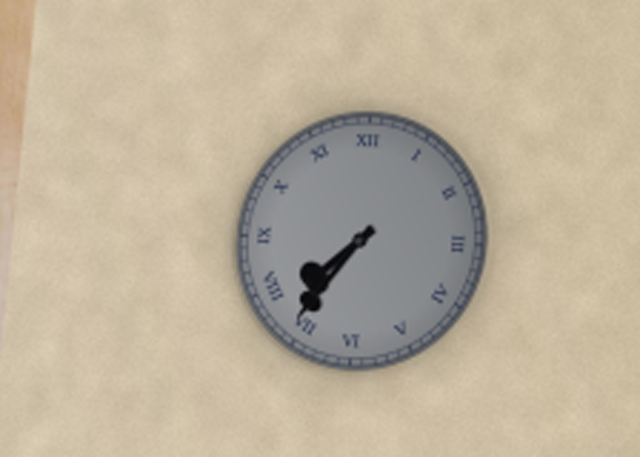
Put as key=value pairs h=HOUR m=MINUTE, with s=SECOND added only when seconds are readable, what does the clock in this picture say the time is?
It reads h=7 m=36
